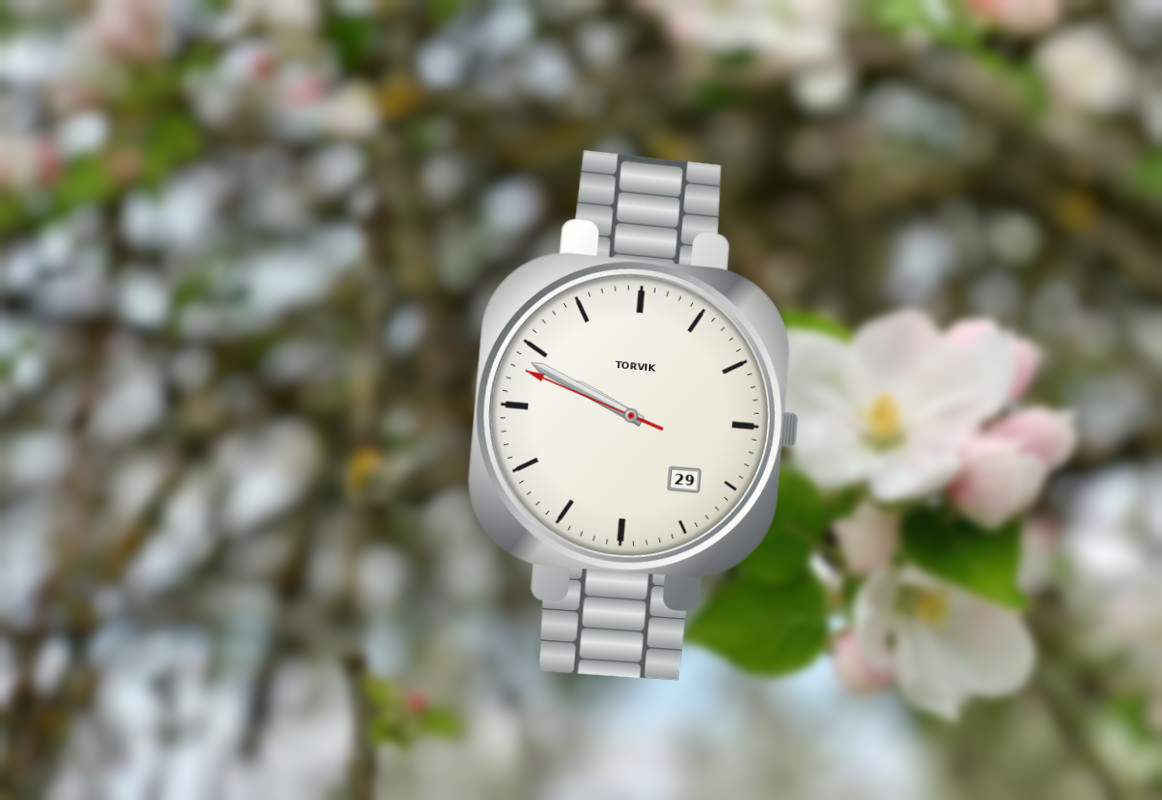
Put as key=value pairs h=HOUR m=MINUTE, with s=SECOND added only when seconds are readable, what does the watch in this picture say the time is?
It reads h=9 m=48 s=48
